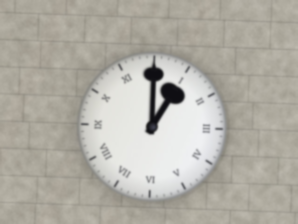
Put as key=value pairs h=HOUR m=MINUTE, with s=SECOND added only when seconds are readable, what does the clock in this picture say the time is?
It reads h=1 m=0
